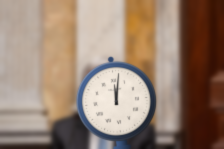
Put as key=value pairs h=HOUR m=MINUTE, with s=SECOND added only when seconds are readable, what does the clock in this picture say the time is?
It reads h=12 m=2
